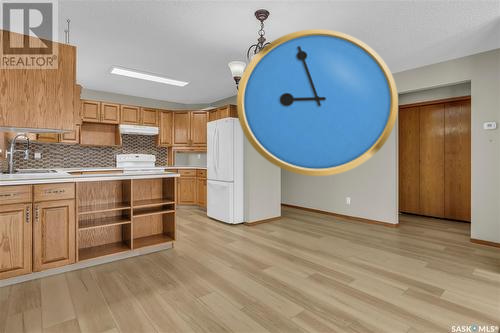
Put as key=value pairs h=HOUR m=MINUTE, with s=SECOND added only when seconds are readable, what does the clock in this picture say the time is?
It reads h=8 m=57
